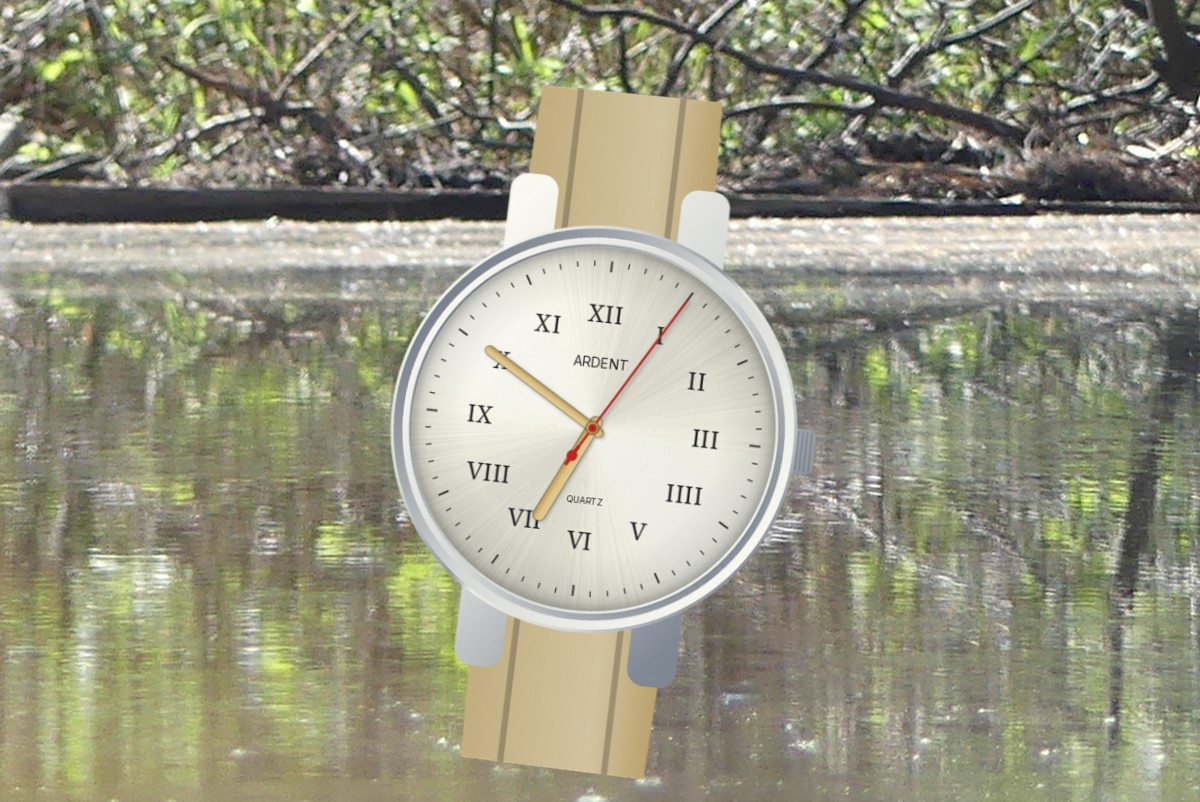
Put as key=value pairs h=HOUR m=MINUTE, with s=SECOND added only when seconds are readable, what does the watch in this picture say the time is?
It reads h=6 m=50 s=5
